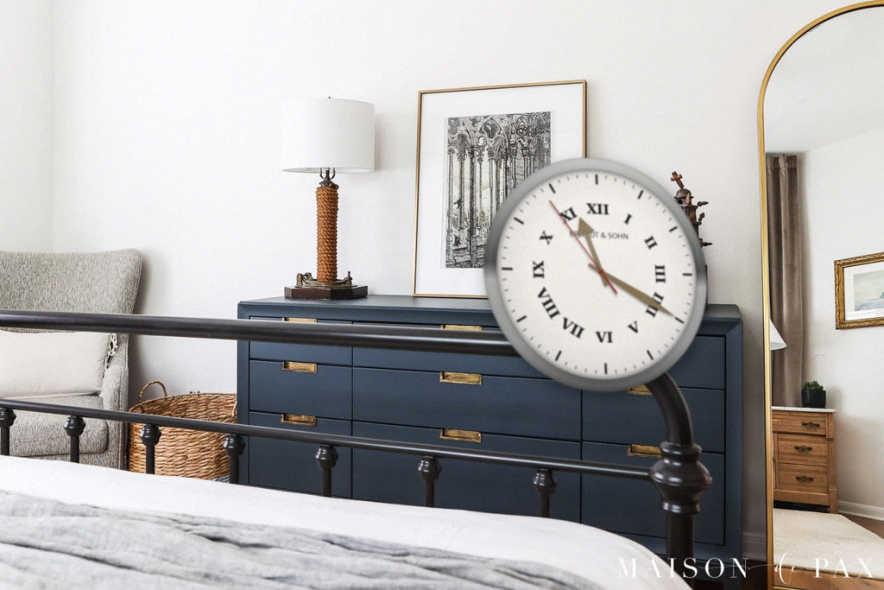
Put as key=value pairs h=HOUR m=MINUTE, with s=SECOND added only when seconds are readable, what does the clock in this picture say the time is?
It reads h=11 m=19 s=54
